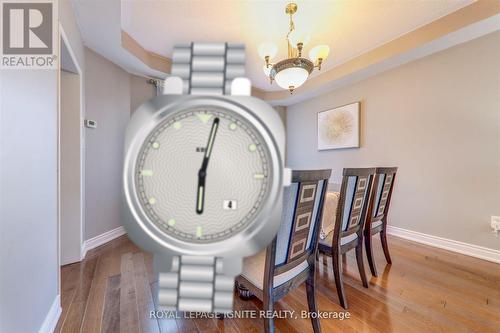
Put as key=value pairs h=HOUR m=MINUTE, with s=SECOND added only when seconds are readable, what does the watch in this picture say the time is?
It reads h=6 m=2
